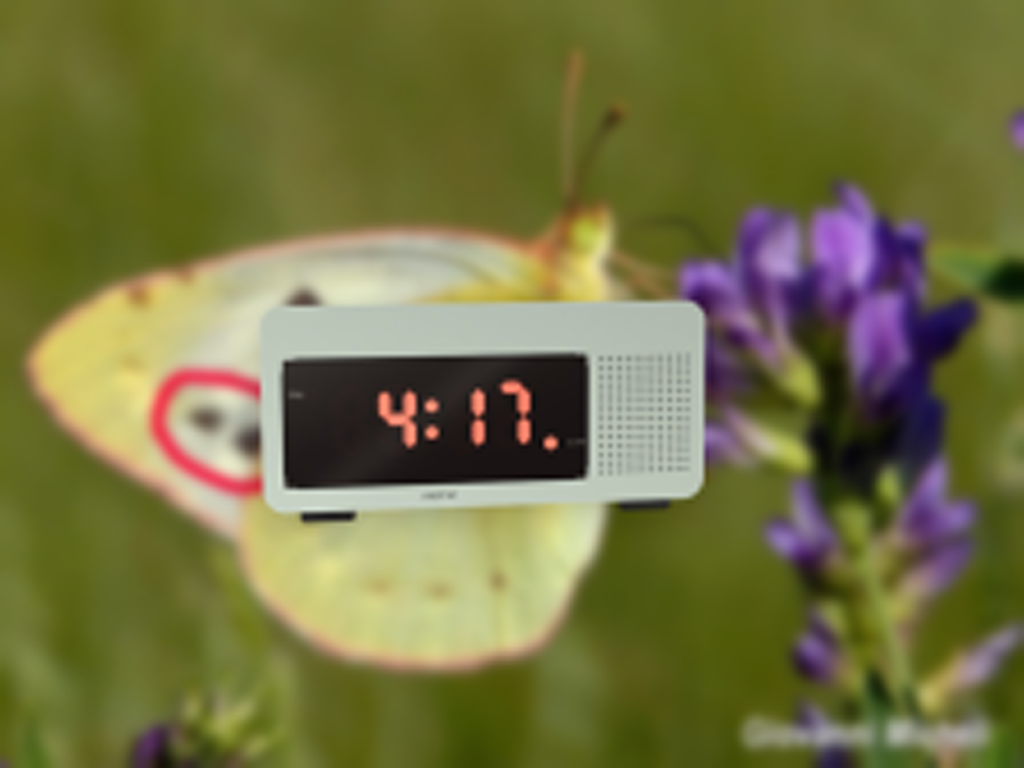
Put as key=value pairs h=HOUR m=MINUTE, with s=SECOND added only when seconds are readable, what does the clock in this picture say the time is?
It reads h=4 m=17
